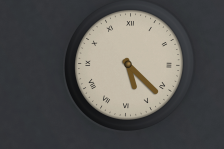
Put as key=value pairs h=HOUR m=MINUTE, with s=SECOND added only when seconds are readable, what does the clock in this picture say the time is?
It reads h=5 m=22
